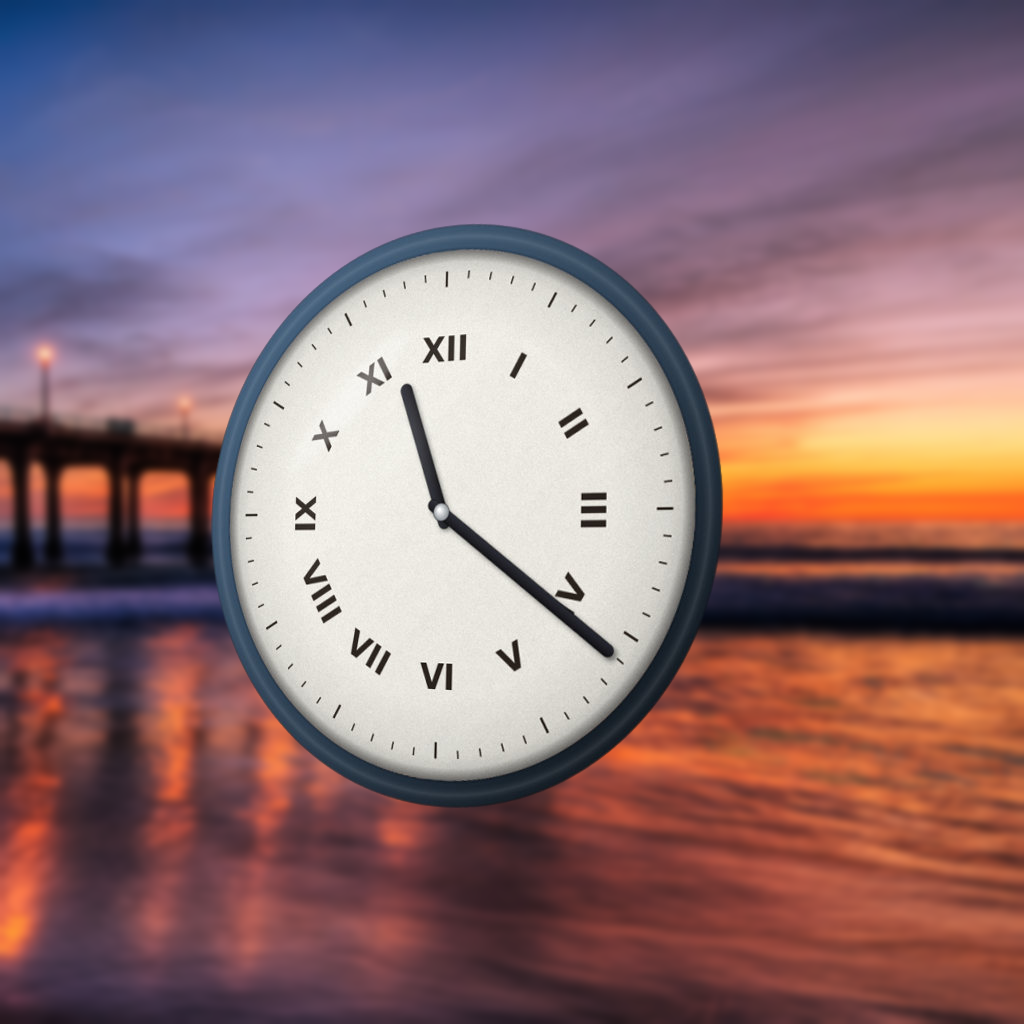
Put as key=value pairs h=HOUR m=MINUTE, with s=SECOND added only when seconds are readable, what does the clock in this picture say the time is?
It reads h=11 m=21
